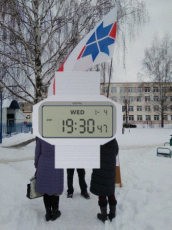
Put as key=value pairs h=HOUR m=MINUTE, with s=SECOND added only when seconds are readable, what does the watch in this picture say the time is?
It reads h=19 m=30 s=47
